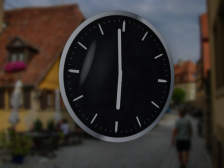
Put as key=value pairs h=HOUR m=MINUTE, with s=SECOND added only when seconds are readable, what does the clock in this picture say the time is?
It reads h=5 m=59
